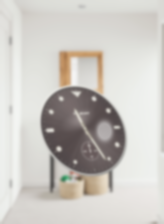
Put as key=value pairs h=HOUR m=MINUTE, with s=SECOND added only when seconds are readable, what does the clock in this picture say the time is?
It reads h=11 m=26
